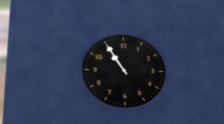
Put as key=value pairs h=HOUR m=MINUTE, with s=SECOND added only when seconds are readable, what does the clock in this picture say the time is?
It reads h=10 m=55
